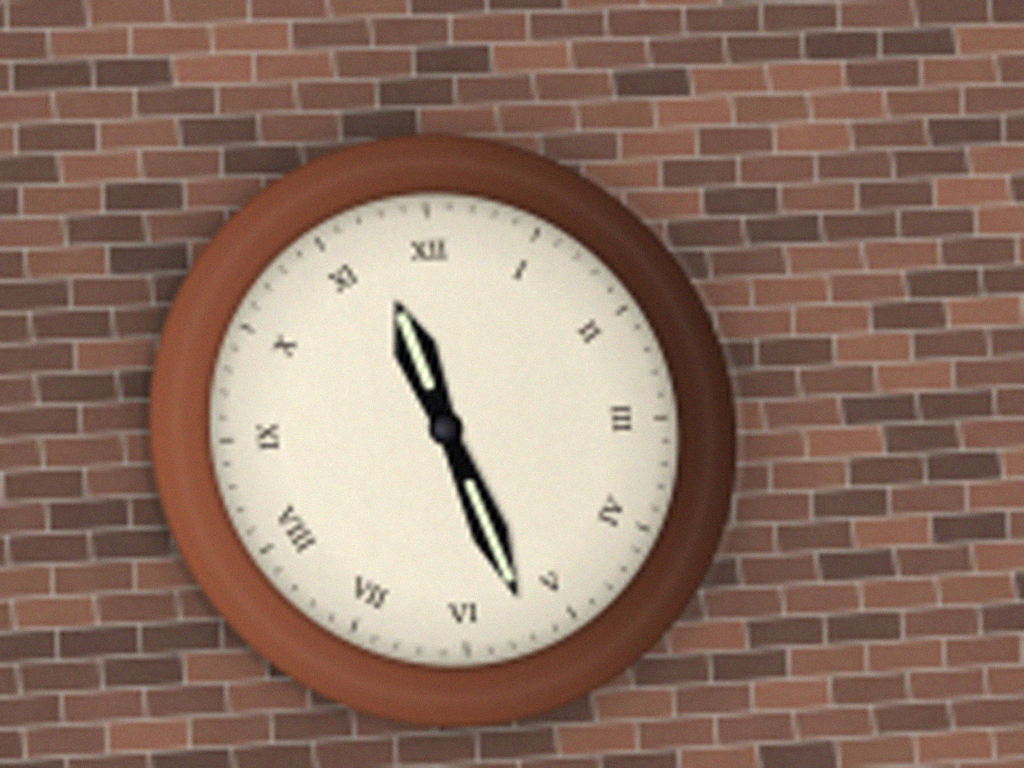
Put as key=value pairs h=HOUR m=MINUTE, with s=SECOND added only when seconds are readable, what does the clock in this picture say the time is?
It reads h=11 m=27
